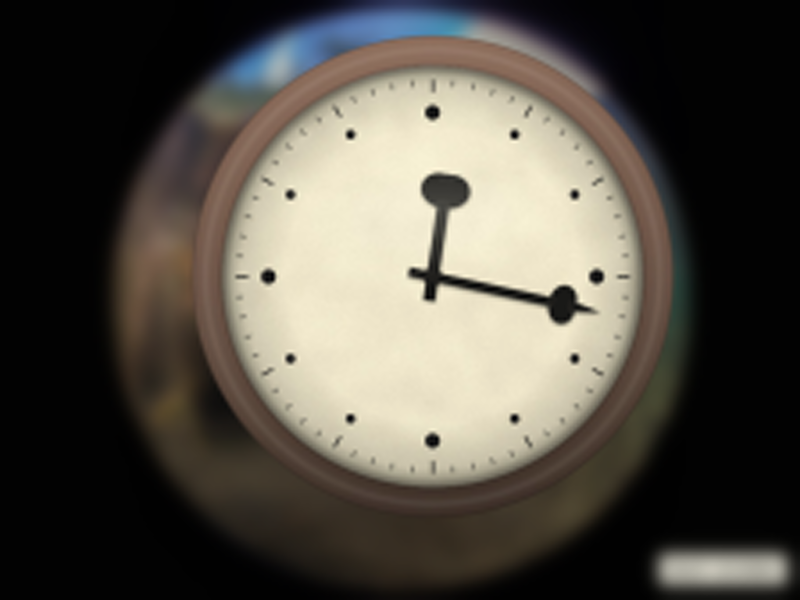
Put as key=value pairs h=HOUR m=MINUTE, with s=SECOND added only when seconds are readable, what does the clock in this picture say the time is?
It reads h=12 m=17
